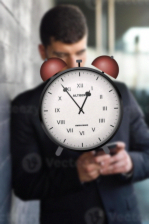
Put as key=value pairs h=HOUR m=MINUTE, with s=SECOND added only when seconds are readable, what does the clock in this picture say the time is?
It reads h=12 m=54
